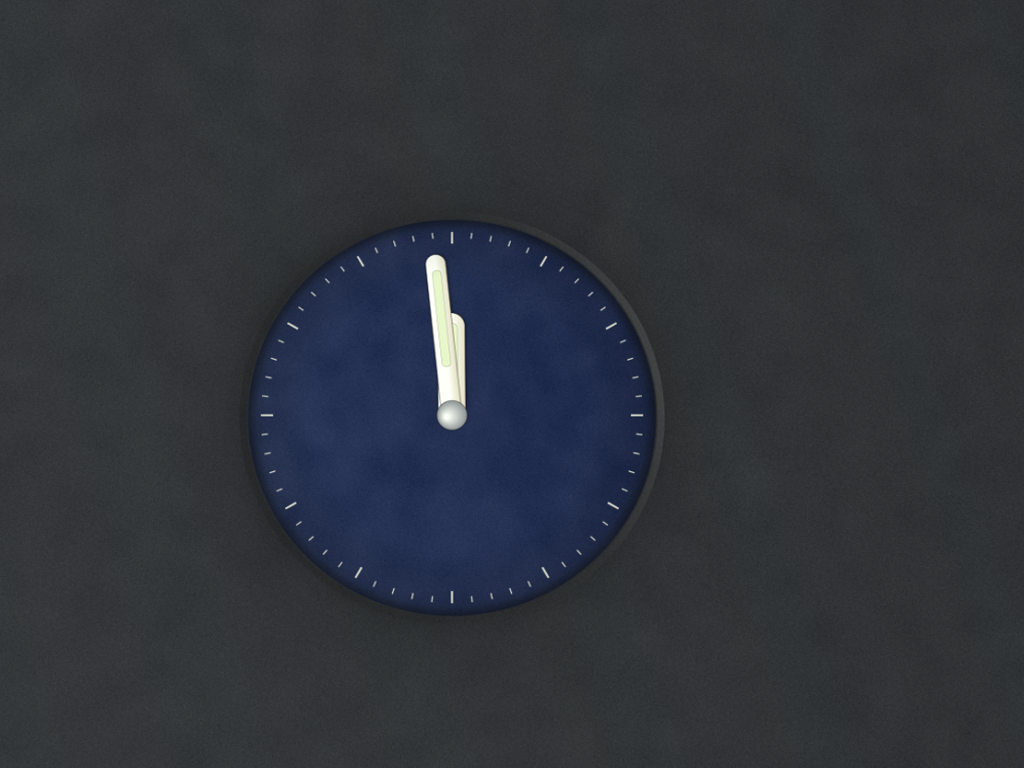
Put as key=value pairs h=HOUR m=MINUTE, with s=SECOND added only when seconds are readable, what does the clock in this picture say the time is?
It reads h=11 m=59
